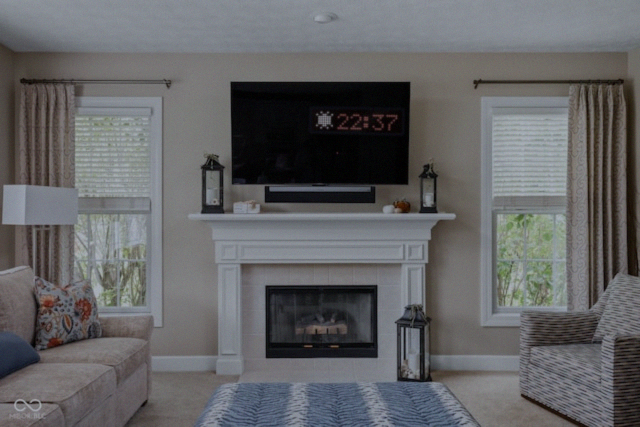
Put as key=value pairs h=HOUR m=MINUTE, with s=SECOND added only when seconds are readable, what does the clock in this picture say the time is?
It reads h=22 m=37
